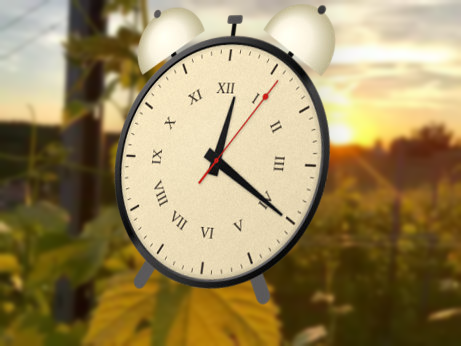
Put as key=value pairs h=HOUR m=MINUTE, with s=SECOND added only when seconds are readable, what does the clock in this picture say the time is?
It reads h=12 m=20 s=6
